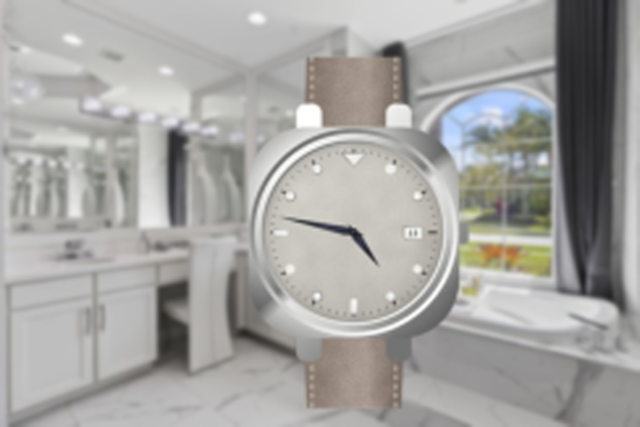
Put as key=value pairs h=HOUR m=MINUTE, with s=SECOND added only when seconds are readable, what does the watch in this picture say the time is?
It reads h=4 m=47
